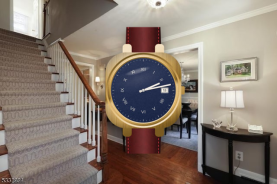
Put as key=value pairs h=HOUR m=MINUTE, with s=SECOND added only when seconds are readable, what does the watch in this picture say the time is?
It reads h=2 m=13
